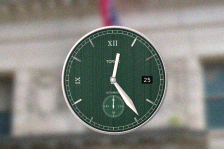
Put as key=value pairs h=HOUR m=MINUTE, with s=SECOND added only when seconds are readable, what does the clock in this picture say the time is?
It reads h=12 m=24
